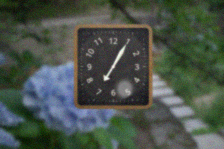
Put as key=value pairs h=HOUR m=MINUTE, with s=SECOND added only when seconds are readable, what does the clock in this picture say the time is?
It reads h=7 m=5
